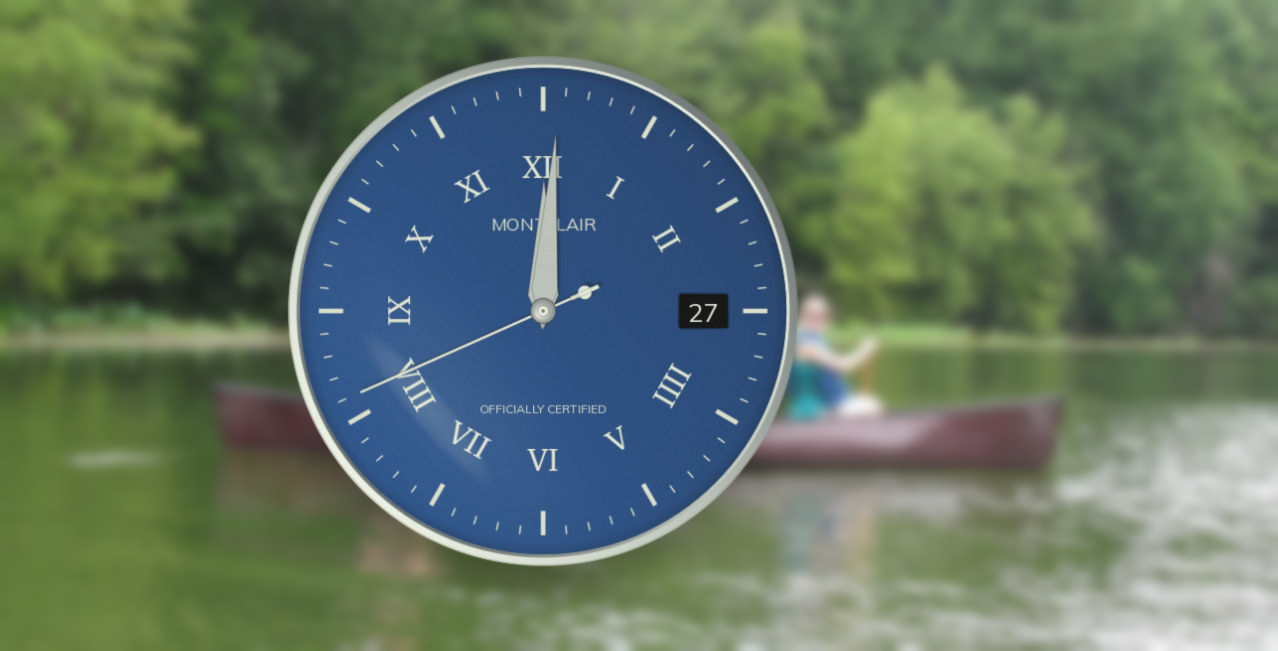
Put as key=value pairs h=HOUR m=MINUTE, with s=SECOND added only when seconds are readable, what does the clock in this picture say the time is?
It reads h=12 m=0 s=41
